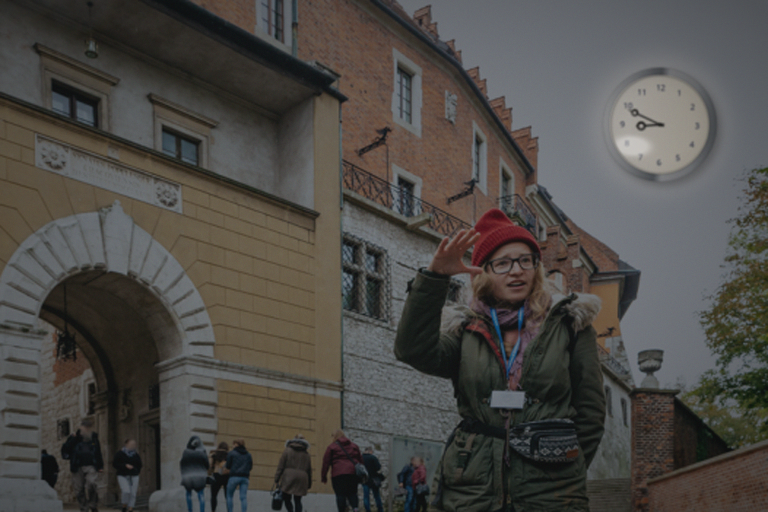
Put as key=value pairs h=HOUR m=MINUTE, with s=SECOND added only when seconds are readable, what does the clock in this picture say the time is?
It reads h=8 m=49
